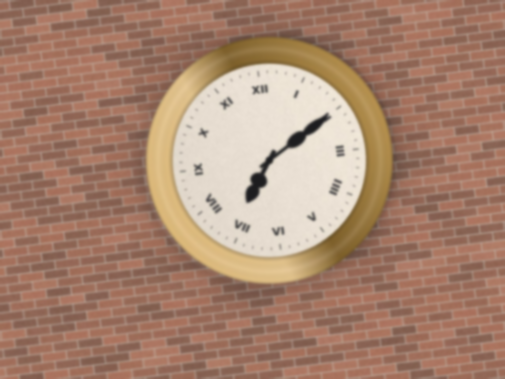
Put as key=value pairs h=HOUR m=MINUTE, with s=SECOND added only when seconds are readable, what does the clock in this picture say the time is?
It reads h=7 m=10
